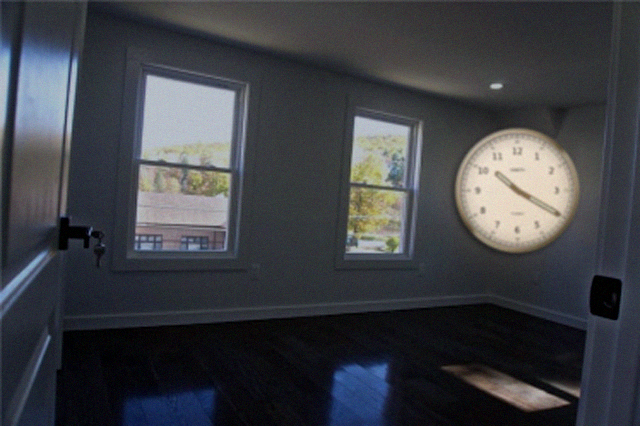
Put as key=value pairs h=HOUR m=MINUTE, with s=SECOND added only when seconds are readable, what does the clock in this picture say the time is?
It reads h=10 m=20
